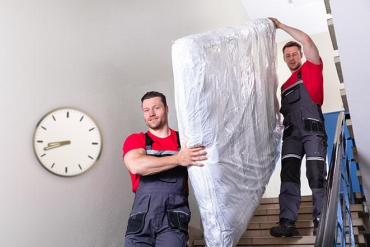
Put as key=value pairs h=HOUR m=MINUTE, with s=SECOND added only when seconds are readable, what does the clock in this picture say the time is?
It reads h=8 m=42
